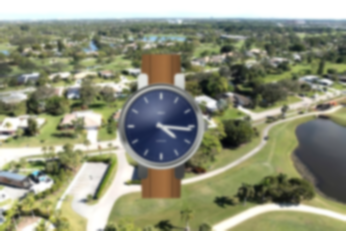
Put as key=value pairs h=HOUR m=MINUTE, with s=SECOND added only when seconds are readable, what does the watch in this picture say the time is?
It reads h=4 m=16
